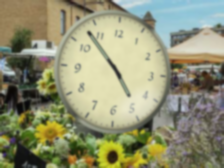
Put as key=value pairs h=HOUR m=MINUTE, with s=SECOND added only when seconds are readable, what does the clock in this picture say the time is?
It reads h=4 m=53
